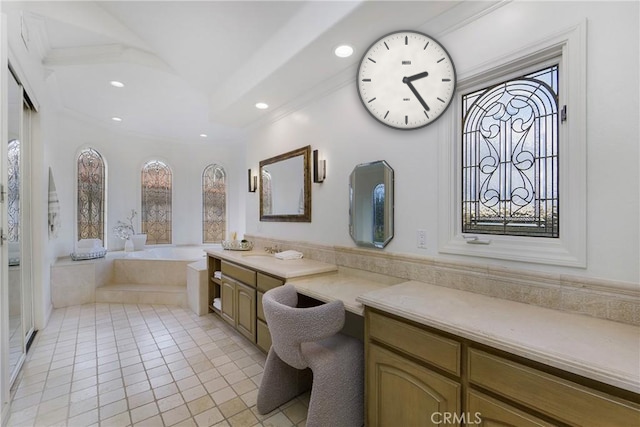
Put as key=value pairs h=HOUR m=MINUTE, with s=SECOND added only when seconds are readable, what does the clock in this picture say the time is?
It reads h=2 m=24
